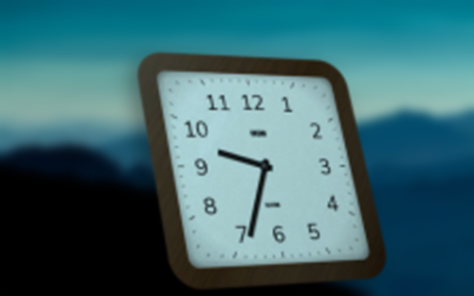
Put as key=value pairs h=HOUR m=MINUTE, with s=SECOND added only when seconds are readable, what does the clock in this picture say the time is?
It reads h=9 m=34
